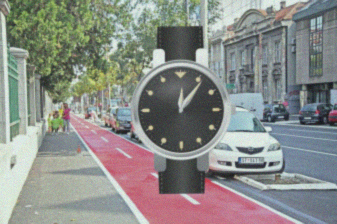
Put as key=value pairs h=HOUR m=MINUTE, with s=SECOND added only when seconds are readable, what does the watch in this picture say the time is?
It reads h=12 m=6
